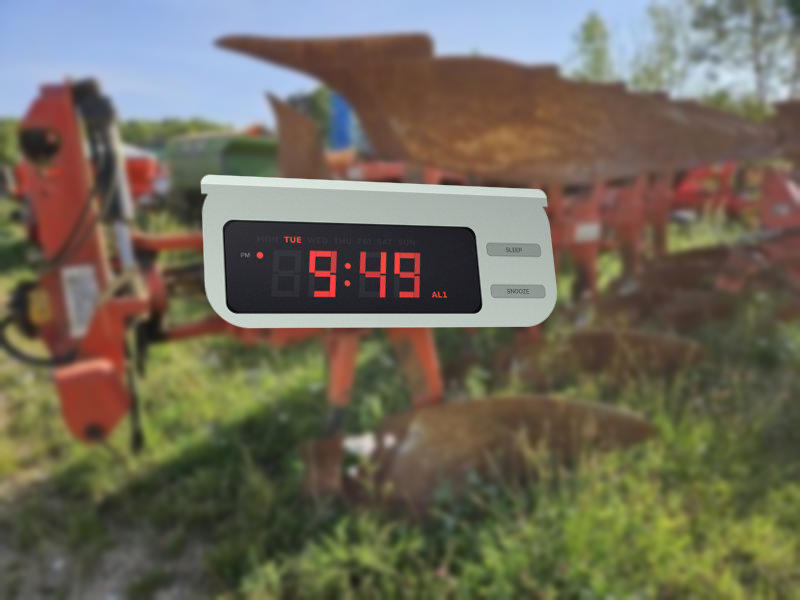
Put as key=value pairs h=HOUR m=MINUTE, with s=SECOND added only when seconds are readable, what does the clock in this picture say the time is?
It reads h=9 m=49
